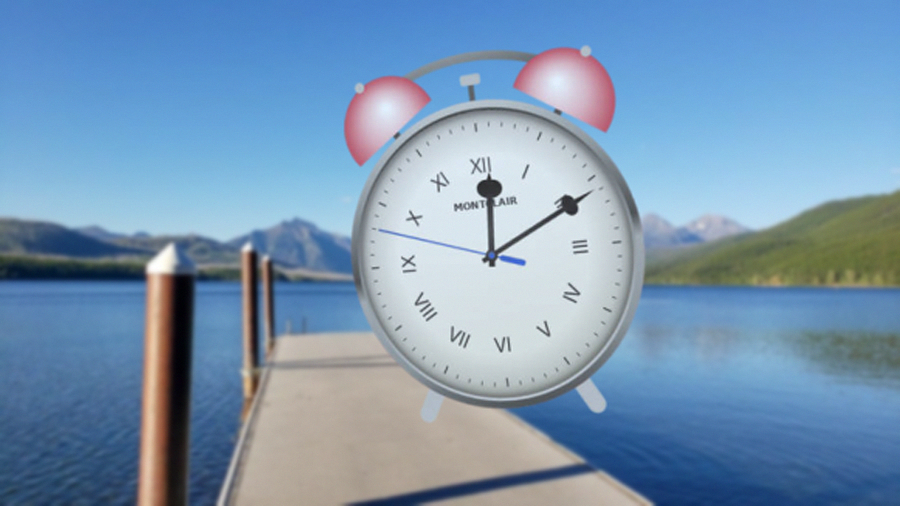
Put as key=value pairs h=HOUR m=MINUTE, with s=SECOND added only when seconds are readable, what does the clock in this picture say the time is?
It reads h=12 m=10 s=48
